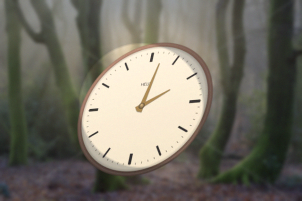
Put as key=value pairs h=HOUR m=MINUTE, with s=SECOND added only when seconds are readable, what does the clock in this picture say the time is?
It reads h=2 m=2
